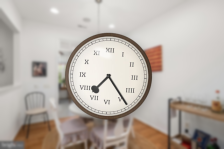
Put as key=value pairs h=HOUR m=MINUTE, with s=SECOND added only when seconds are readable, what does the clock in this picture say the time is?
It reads h=7 m=24
